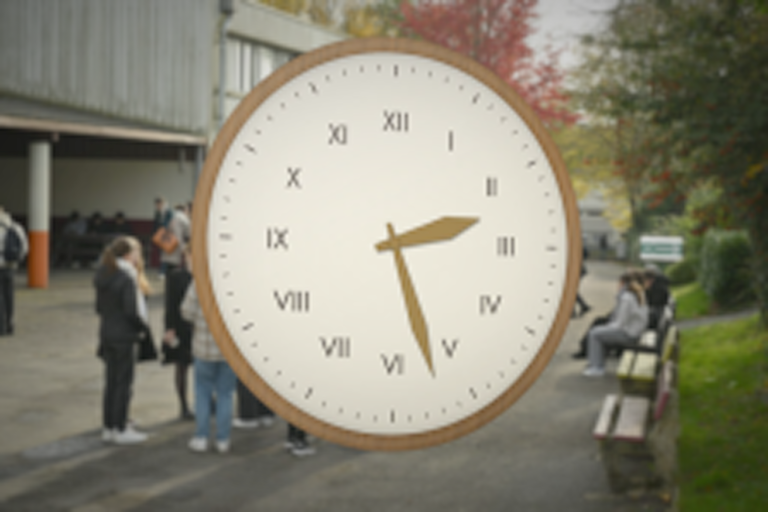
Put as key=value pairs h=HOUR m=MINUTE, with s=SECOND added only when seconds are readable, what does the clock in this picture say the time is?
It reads h=2 m=27
